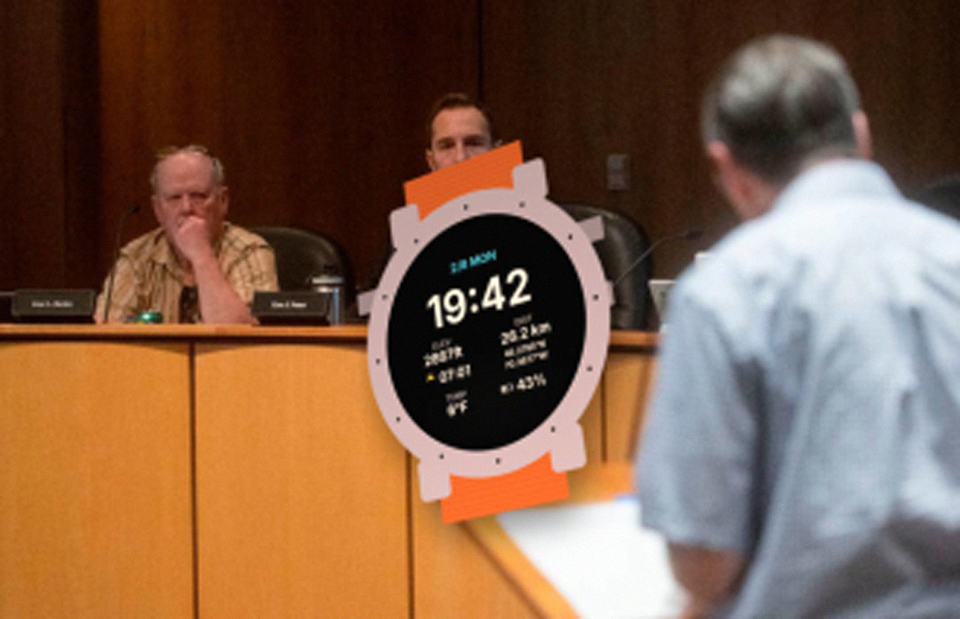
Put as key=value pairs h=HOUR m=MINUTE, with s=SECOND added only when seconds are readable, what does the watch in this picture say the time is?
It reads h=19 m=42
